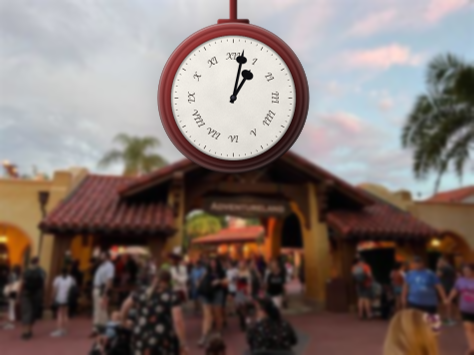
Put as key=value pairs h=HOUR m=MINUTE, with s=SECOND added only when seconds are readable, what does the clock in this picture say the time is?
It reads h=1 m=2
